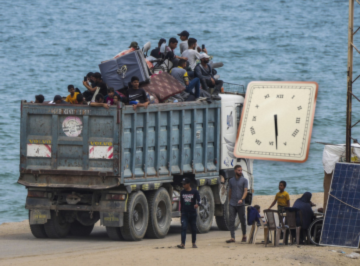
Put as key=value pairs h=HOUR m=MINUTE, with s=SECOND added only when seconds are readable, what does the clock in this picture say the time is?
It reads h=5 m=28
